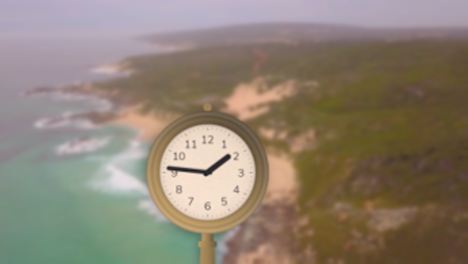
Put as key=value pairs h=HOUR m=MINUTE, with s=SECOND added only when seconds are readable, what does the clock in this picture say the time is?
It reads h=1 m=46
